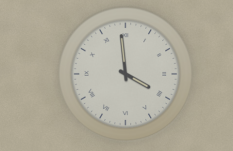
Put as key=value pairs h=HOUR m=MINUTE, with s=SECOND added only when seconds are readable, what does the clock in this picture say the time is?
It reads h=3 m=59
